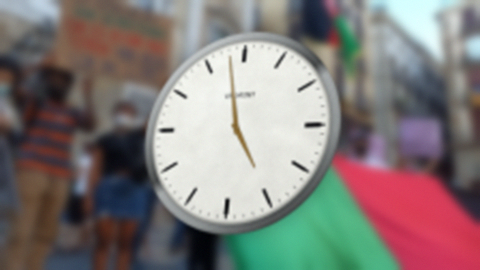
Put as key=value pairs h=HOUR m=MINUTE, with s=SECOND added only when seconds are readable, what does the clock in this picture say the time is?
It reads h=4 m=58
